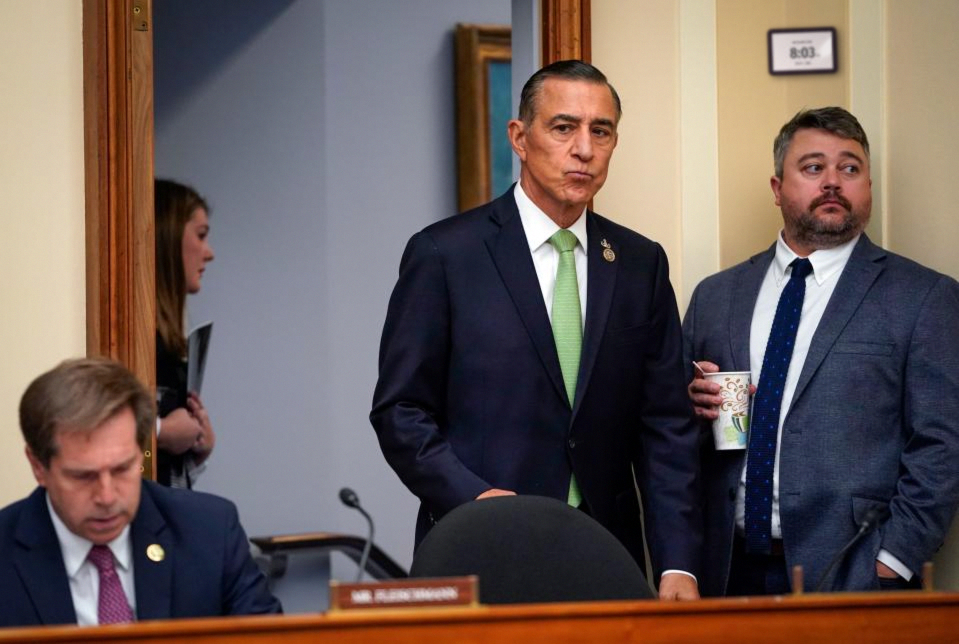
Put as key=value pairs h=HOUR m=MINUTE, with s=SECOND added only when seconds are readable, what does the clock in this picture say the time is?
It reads h=8 m=3
